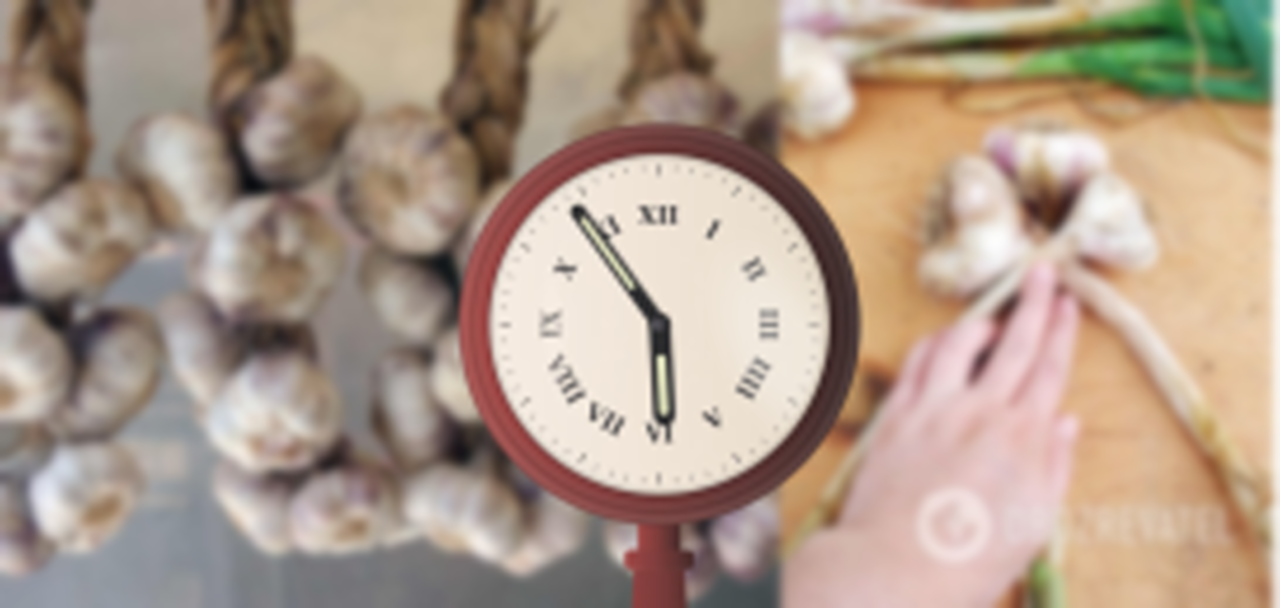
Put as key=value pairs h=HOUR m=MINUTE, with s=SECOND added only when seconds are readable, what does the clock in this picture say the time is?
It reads h=5 m=54
